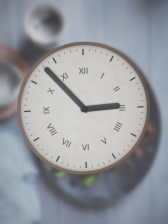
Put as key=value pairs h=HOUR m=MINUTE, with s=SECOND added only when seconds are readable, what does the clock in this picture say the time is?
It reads h=2 m=53
